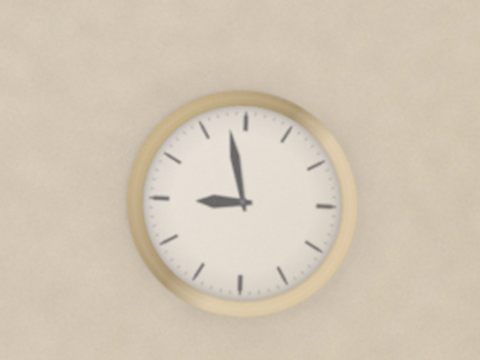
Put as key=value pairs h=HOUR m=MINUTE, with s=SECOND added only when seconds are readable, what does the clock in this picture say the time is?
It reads h=8 m=58
